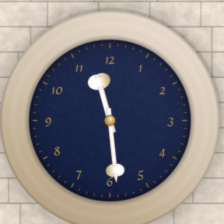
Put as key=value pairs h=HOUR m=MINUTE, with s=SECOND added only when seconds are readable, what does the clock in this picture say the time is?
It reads h=11 m=29
